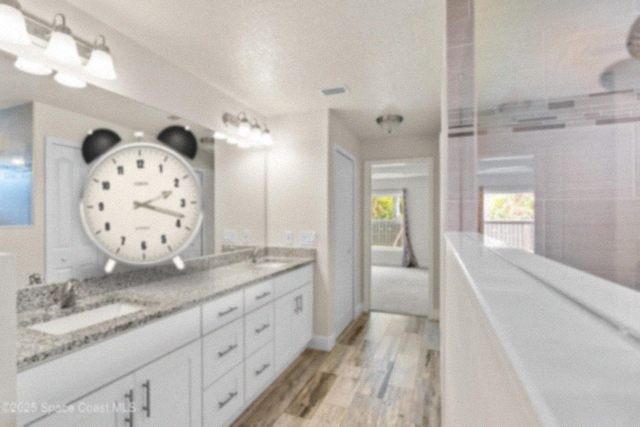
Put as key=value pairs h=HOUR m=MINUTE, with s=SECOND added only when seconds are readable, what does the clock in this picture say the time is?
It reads h=2 m=18
